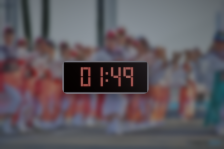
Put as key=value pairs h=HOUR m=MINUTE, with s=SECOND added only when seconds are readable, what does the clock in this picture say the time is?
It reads h=1 m=49
